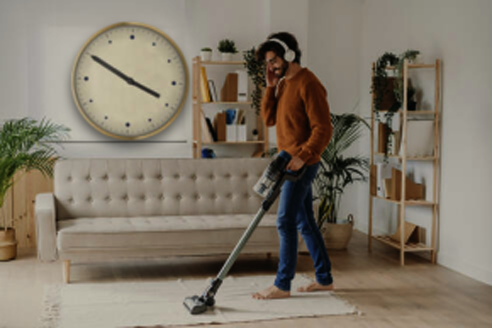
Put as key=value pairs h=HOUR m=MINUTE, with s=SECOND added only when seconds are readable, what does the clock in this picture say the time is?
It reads h=3 m=50
